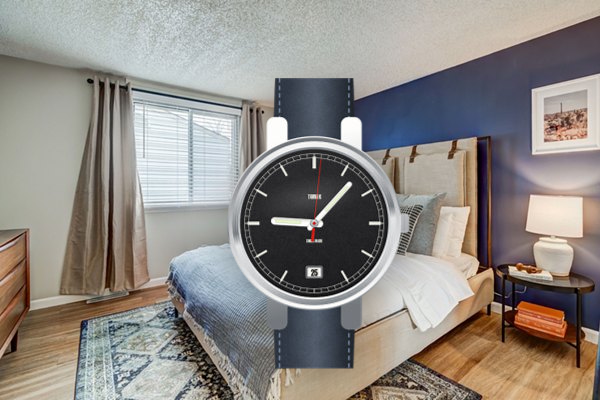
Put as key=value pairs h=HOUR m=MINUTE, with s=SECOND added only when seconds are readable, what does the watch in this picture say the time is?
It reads h=9 m=7 s=1
